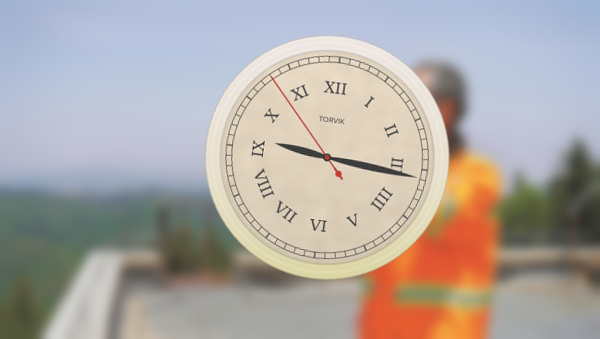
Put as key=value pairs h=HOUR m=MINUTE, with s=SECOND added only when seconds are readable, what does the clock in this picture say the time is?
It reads h=9 m=15 s=53
